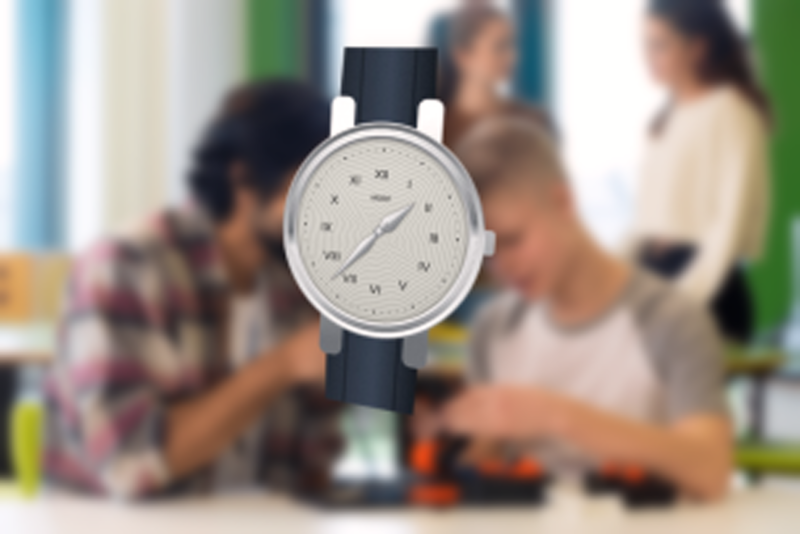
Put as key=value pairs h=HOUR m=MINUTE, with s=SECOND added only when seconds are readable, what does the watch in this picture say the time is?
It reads h=1 m=37
